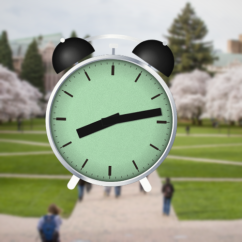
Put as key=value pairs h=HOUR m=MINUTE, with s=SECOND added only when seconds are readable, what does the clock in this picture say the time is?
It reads h=8 m=13
